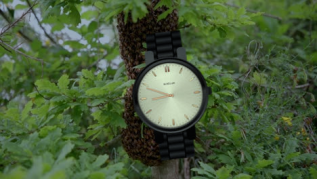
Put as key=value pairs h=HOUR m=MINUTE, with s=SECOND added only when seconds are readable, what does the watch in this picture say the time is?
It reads h=8 m=49
